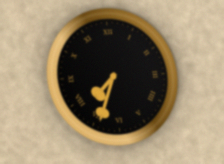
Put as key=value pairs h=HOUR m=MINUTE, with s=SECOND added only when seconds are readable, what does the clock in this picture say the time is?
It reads h=7 m=34
